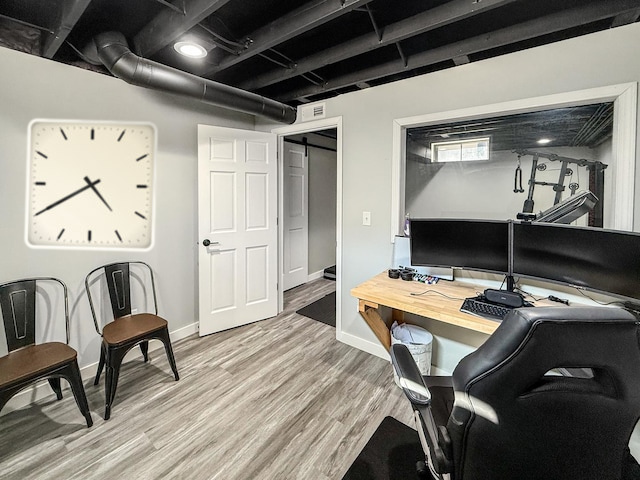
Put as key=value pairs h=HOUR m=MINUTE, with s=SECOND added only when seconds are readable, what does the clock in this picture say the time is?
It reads h=4 m=40
